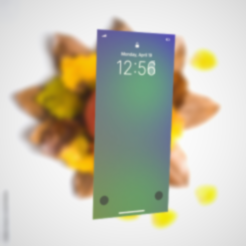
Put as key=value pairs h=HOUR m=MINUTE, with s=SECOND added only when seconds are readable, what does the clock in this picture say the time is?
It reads h=12 m=56
